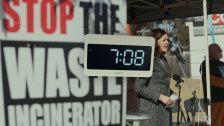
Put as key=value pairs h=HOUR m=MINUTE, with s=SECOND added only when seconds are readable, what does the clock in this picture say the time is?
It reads h=7 m=8
